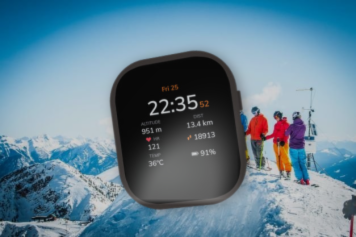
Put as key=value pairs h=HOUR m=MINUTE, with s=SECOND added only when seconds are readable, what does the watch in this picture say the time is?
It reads h=22 m=35
